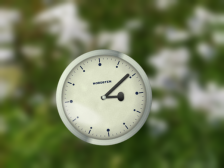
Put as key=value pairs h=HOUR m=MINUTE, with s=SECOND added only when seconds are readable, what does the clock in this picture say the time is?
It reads h=3 m=9
